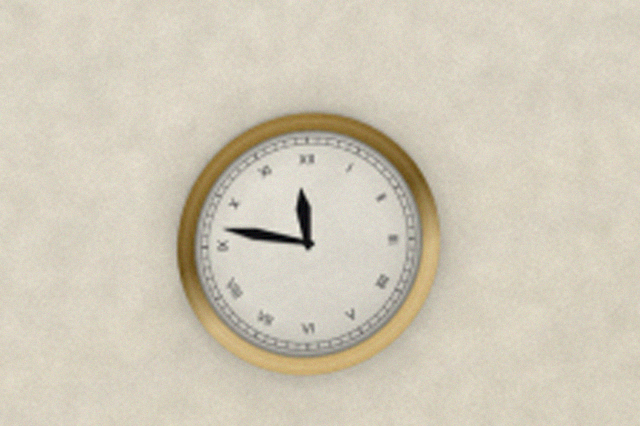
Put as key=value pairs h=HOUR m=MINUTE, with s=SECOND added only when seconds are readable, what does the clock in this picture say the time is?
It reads h=11 m=47
